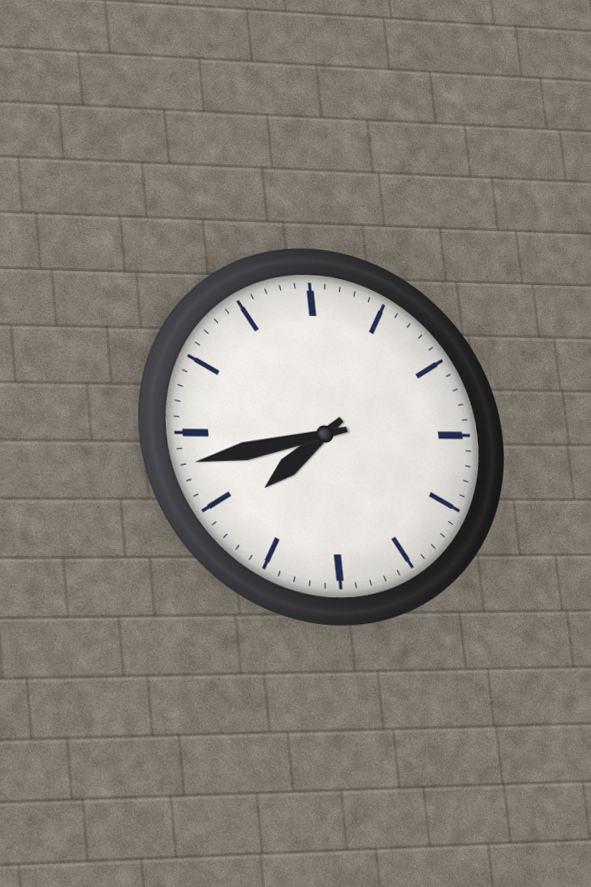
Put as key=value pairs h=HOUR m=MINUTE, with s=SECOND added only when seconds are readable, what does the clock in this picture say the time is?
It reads h=7 m=43
